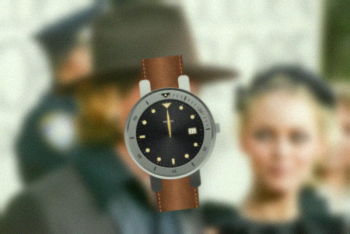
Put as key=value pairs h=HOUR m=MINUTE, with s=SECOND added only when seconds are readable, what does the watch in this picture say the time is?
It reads h=12 m=0
